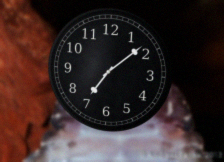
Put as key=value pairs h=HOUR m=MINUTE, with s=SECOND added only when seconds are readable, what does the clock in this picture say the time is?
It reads h=7 m=8
